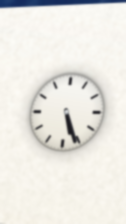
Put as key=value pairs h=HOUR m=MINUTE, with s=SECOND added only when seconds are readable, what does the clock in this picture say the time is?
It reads h=5 m=26
